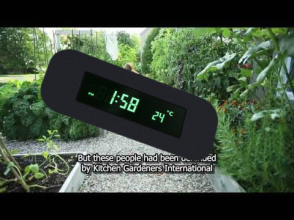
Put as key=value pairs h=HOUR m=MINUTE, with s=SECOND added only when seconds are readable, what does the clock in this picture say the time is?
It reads h=1 m=58
